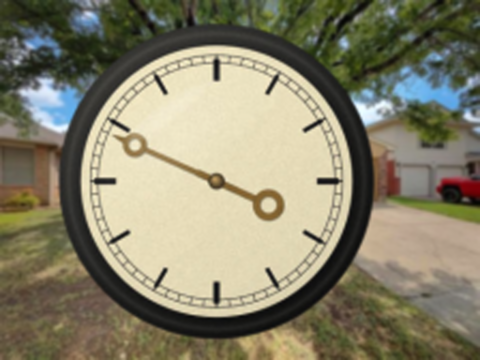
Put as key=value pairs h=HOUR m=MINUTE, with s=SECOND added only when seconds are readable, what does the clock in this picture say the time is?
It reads h=3 m=49
